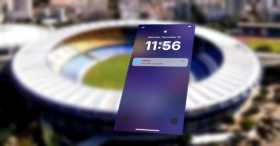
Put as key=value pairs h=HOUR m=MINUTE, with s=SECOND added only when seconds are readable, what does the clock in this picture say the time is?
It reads h=11 m=56
